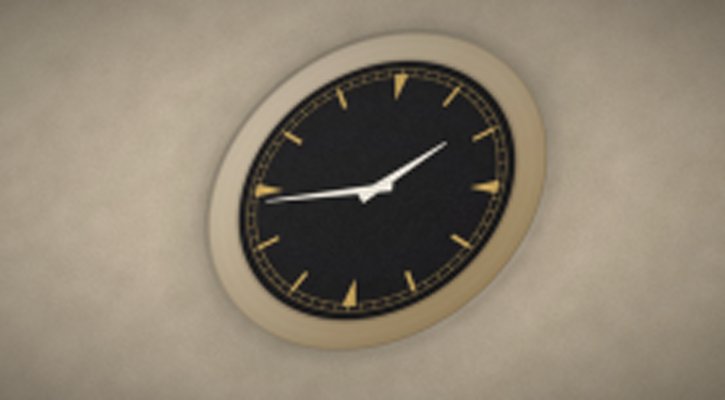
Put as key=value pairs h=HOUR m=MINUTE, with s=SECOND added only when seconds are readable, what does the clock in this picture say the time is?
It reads h=1 m=44
